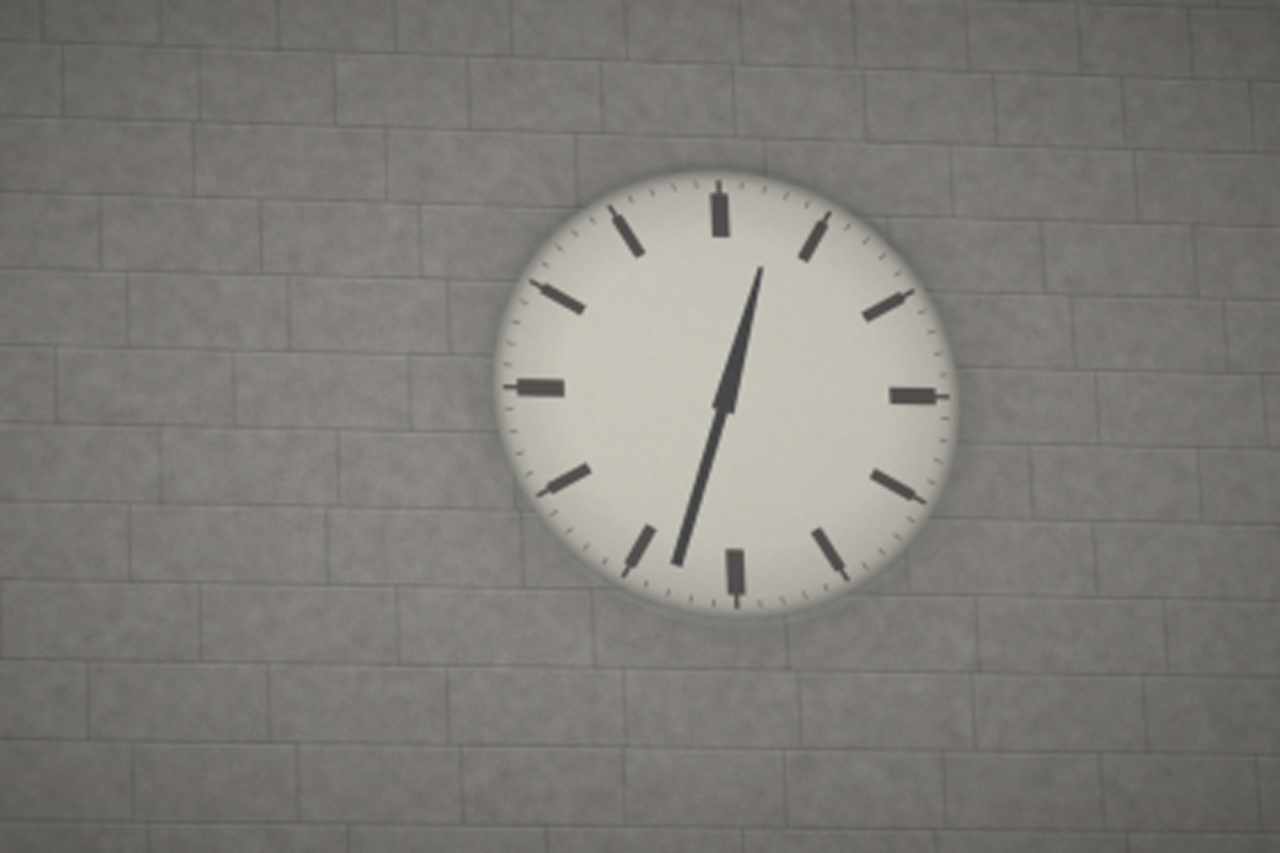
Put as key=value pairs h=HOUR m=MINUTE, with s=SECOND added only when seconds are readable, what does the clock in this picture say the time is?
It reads h=12 m=33
